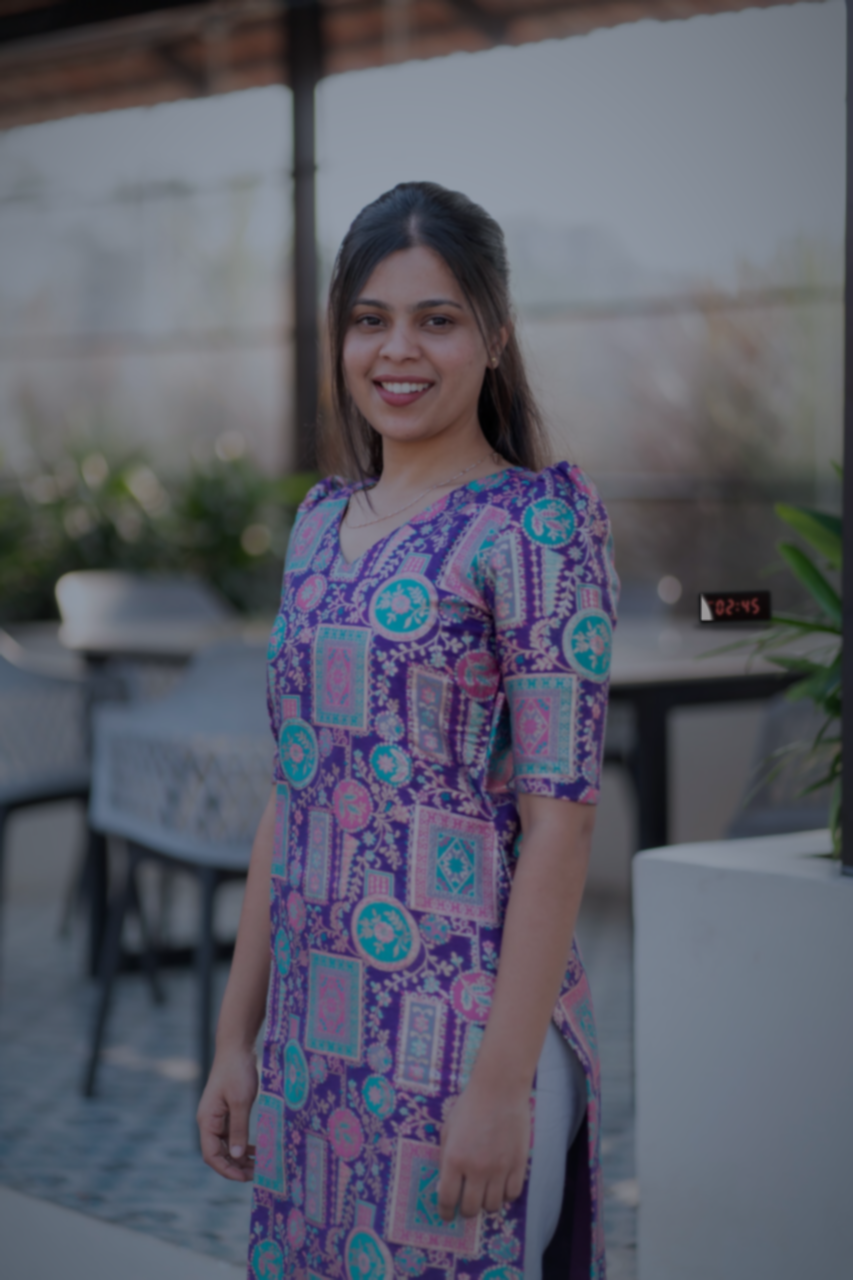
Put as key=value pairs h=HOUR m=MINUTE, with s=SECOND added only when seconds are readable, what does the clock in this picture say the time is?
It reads h=2 m=45
